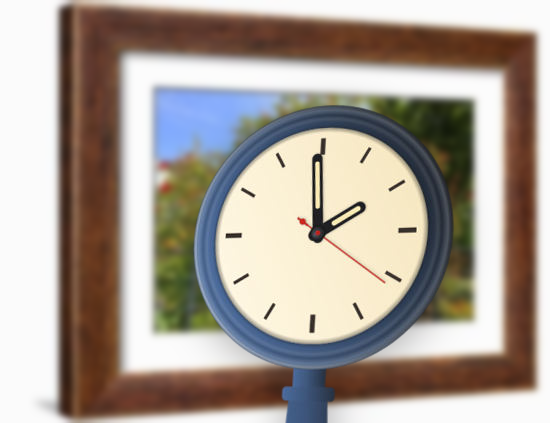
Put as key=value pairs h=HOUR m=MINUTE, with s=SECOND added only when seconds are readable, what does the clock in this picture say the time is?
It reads h=1 m=59 s=21
